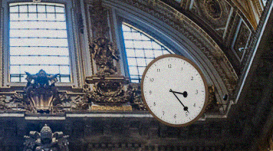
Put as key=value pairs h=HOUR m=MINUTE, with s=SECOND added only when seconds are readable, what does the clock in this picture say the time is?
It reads h=3 m=24
